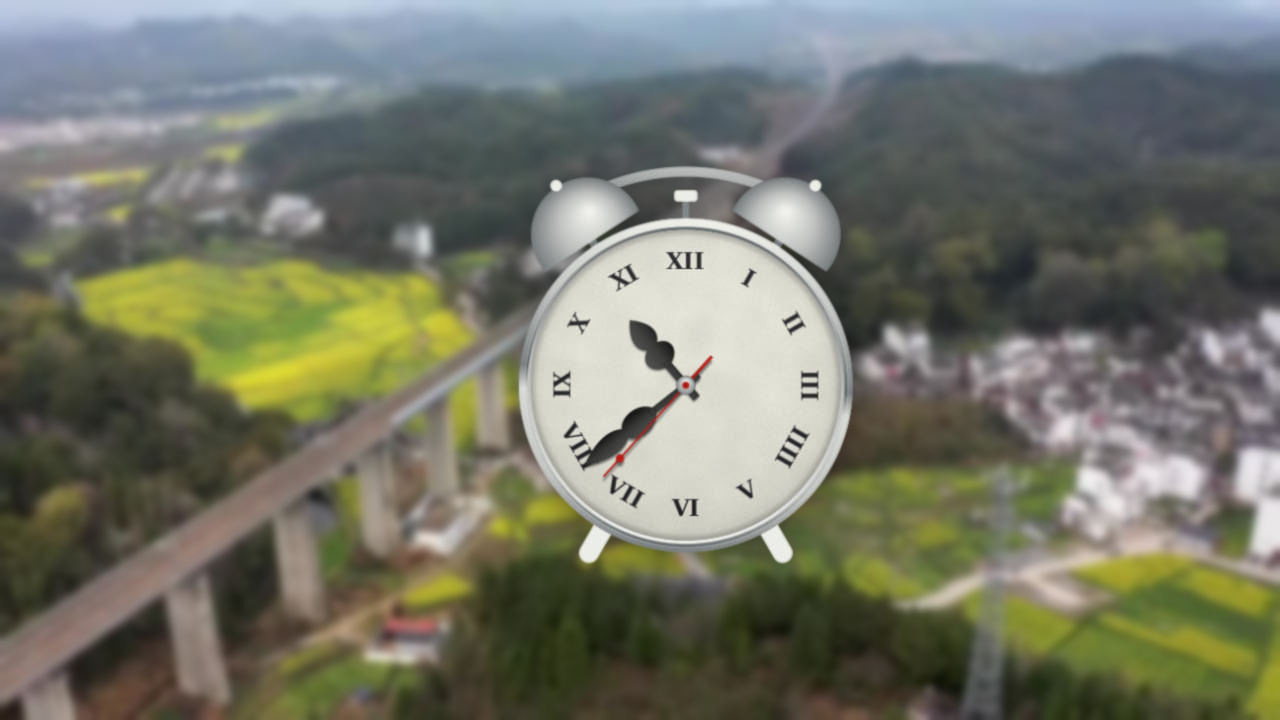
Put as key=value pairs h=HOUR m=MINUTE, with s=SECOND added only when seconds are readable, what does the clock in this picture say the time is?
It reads h=10 m=38 s=37
